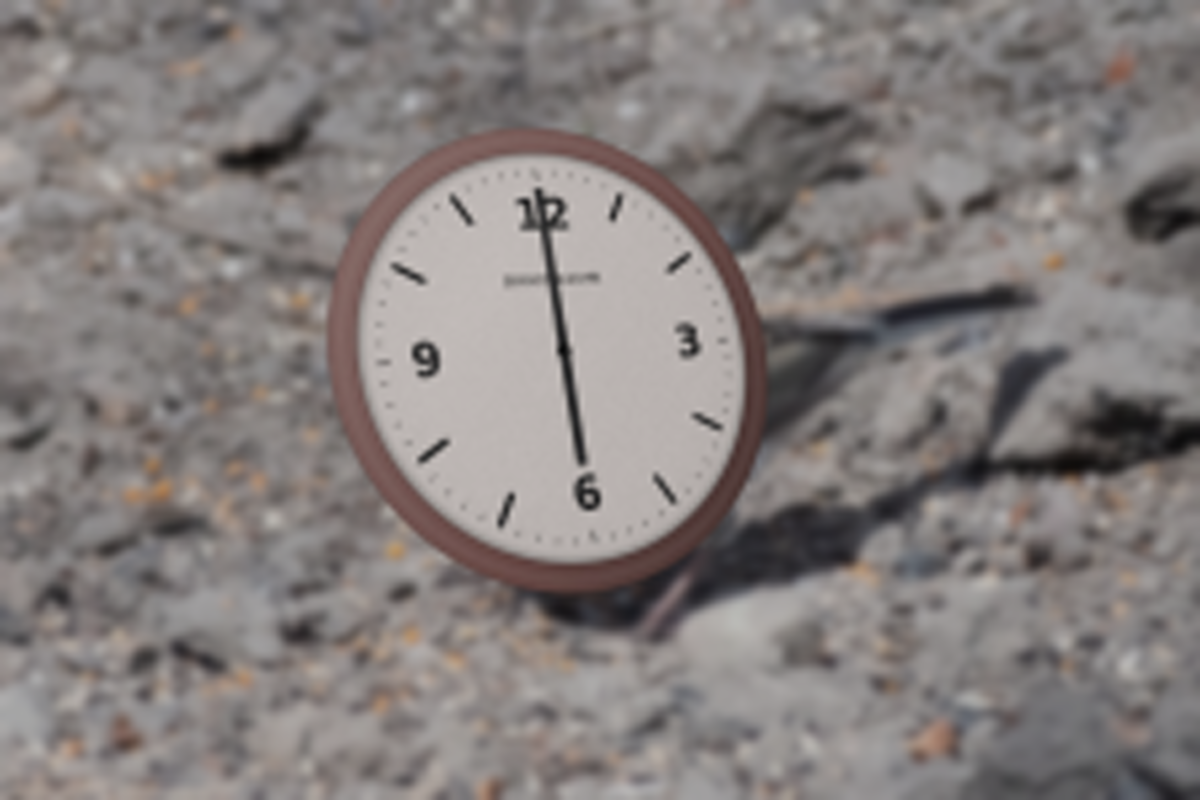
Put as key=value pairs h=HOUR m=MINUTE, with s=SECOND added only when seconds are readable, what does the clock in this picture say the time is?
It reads h=6 m=0
